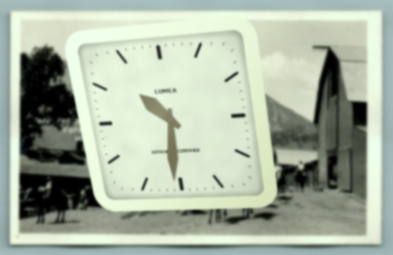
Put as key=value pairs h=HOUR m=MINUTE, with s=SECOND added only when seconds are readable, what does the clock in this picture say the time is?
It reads h=10 m=31
